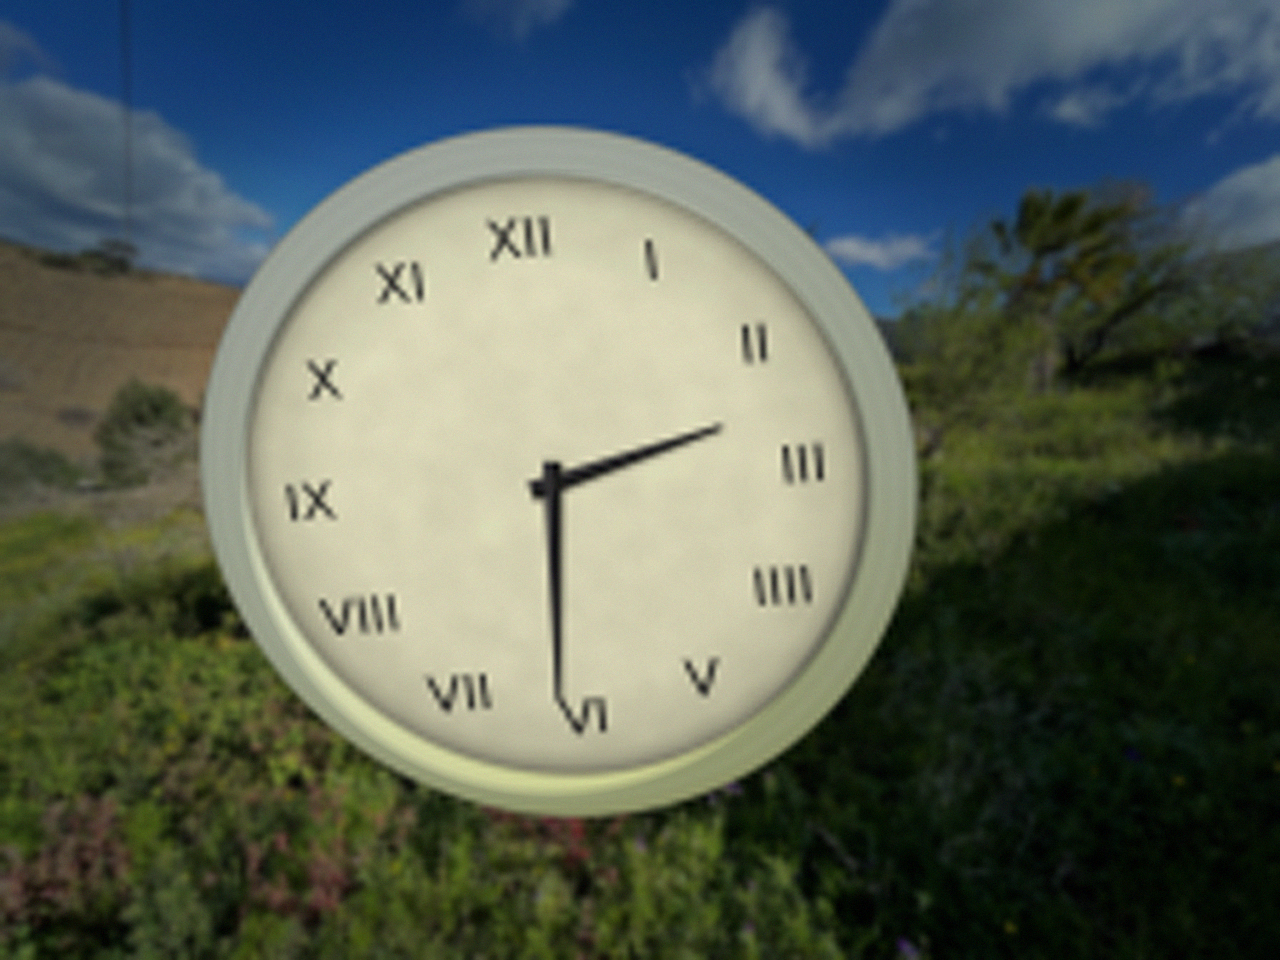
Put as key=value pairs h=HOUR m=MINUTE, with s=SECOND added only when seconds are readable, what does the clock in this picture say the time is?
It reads h=2 m=31
